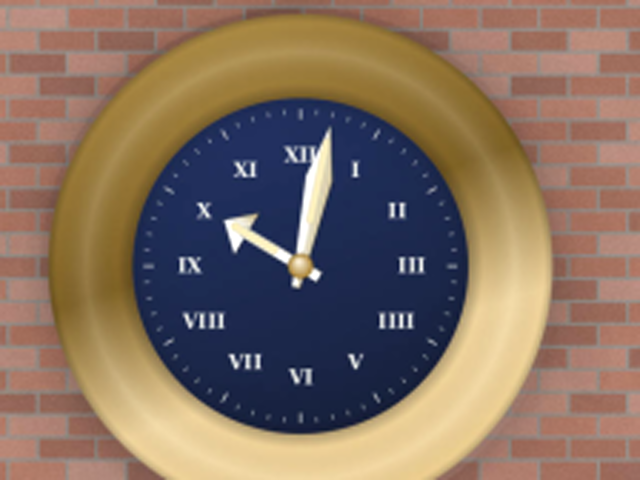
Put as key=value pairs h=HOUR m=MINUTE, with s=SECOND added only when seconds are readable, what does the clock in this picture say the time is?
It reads h=10 m=2
